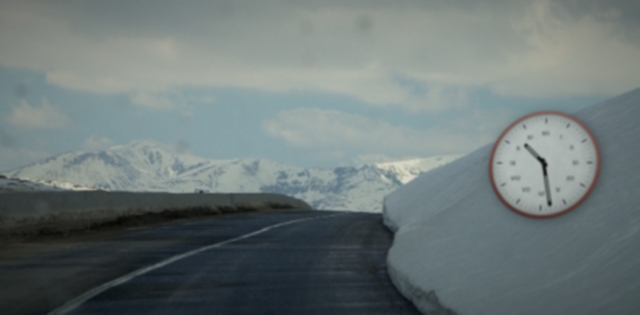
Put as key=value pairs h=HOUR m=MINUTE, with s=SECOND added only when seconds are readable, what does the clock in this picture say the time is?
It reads h=10 m=28
